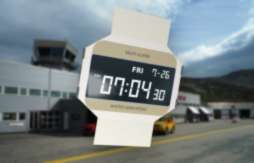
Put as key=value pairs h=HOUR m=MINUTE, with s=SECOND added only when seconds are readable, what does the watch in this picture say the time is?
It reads h=7 m=4 s=30
